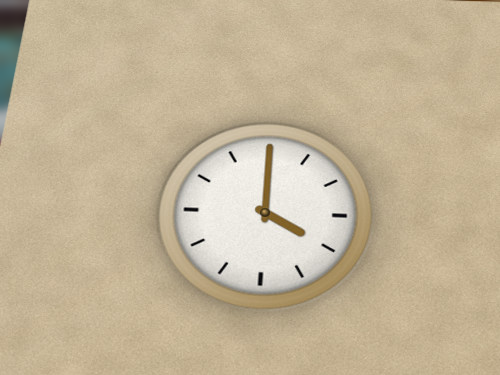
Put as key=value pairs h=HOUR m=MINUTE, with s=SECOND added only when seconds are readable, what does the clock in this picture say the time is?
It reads h=4 m=0
